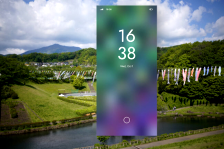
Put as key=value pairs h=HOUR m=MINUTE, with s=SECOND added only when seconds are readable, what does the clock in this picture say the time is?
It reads h=16 m=38
